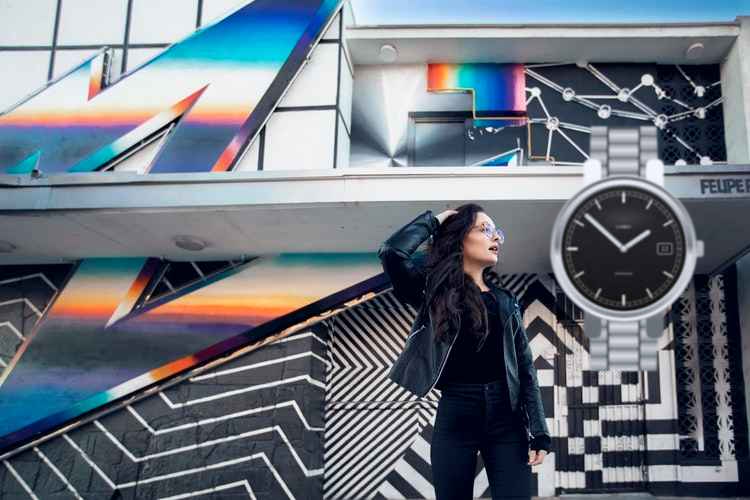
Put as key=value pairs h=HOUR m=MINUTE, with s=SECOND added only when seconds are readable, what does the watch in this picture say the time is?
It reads h=1 m=52
